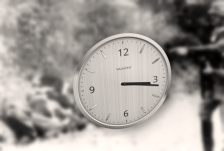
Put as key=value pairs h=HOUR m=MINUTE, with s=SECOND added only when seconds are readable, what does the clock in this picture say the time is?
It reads h=3 m=17
